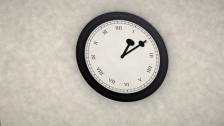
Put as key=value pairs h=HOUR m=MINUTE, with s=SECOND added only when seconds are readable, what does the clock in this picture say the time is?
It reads h=1 m=10
